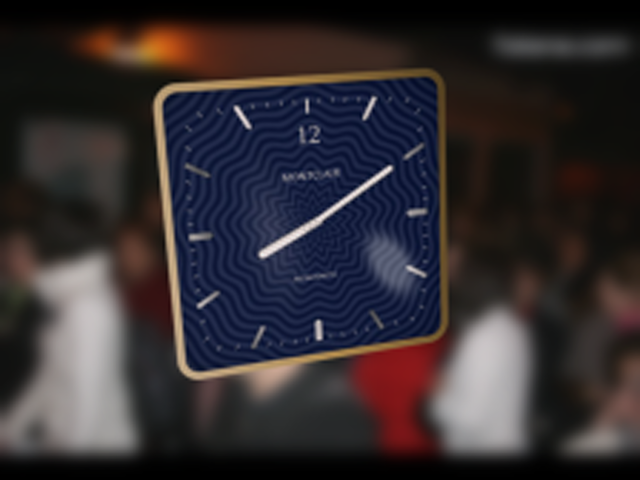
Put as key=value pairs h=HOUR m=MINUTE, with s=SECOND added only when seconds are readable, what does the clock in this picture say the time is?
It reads h=8 m=10
